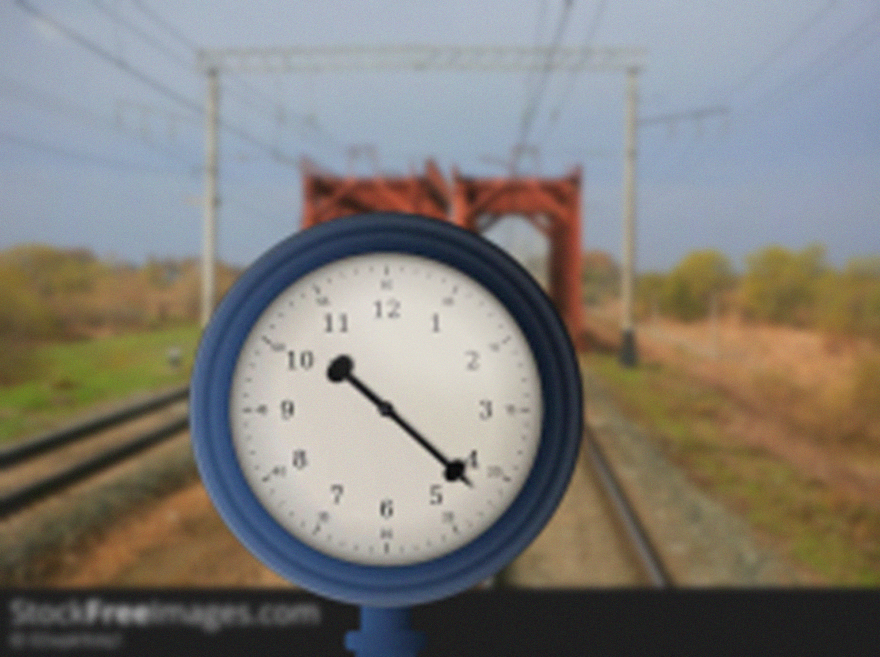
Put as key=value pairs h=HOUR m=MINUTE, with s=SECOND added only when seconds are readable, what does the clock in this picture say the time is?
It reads h=10 m=22
